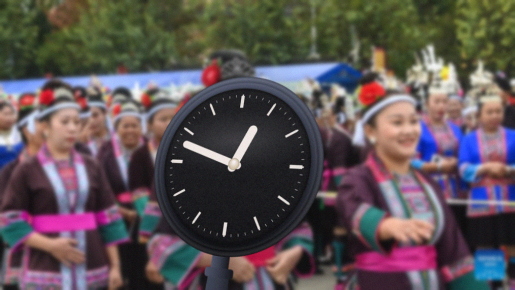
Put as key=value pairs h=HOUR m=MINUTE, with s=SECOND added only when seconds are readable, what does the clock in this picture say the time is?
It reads h=12 m=48
